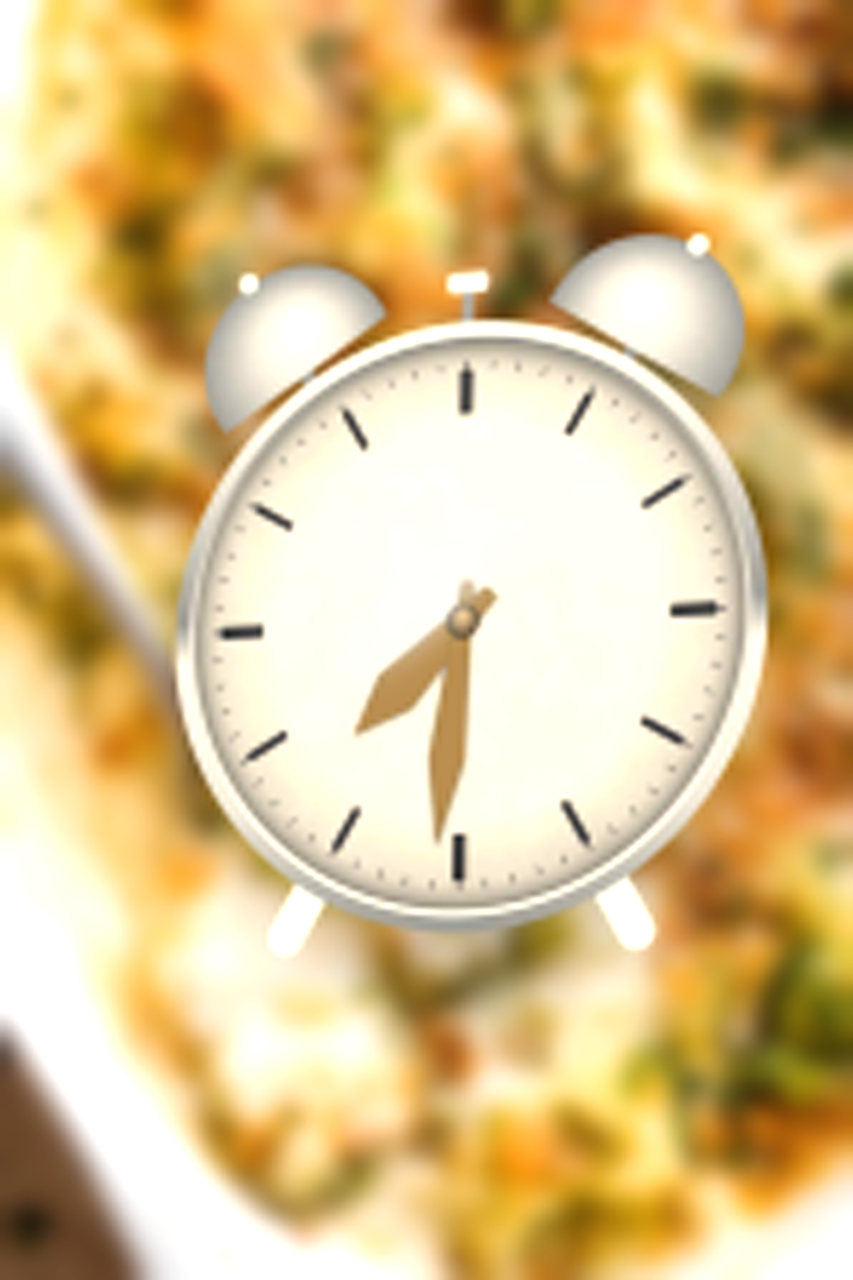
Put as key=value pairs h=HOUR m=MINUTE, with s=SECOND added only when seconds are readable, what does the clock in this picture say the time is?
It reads h=7 m=31
